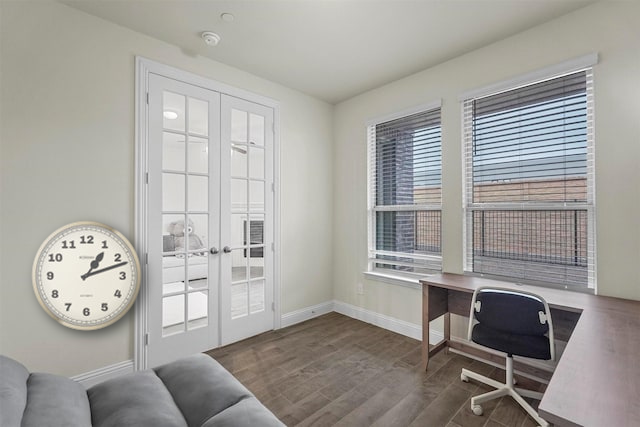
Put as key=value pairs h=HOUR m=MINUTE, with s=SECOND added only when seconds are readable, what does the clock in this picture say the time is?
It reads h=1 m=12
